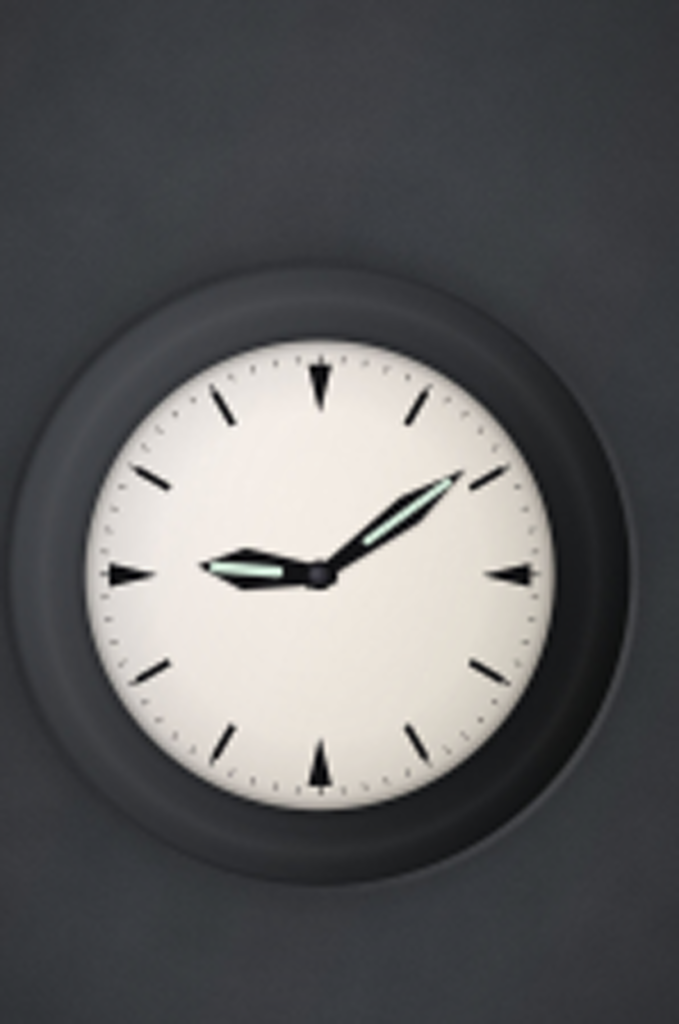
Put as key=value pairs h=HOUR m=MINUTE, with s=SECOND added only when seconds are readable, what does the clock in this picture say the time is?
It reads h=9 m=9
